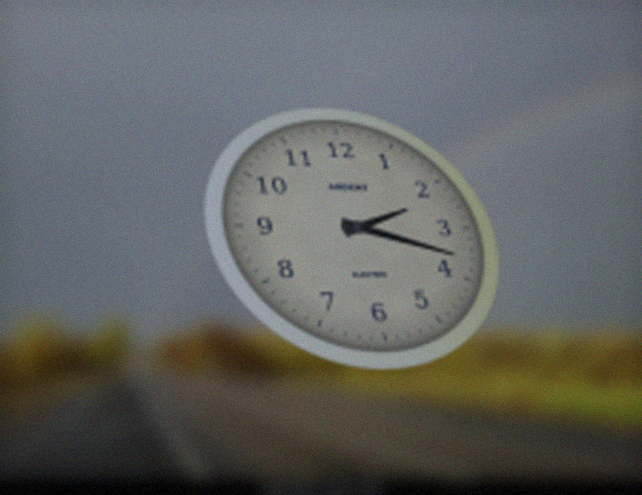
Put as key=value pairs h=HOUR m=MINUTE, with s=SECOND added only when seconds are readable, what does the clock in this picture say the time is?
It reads h=2 m=18
